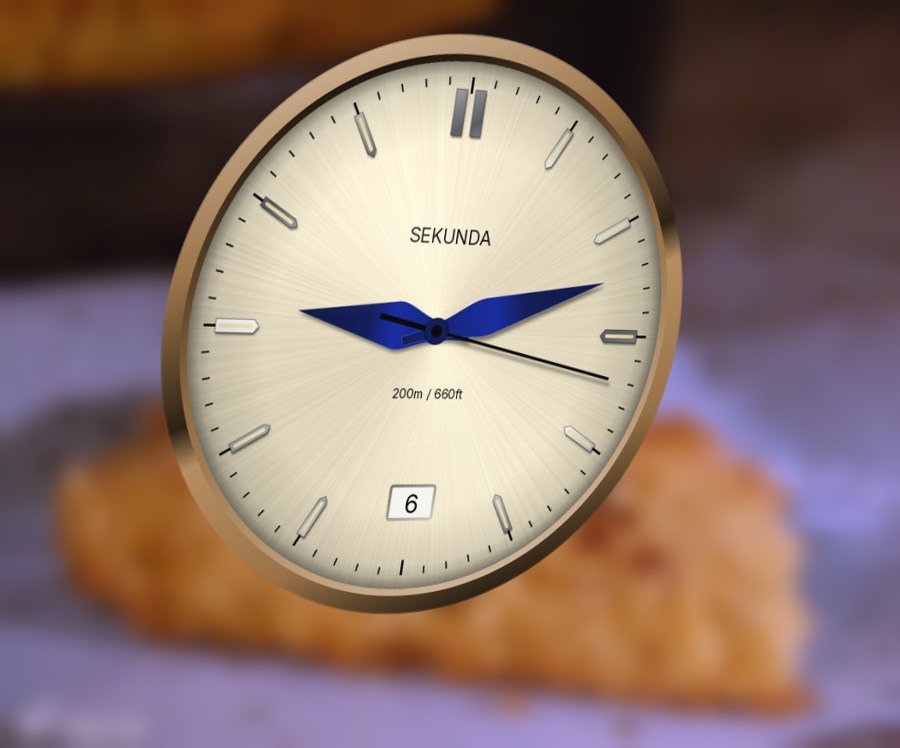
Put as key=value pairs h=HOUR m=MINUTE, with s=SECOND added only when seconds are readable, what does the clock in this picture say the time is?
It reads h=9 m=12 s=17
